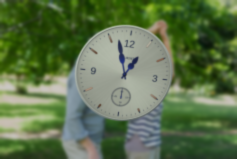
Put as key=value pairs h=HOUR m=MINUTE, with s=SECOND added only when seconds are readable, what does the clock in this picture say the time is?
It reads h=12 m=57
